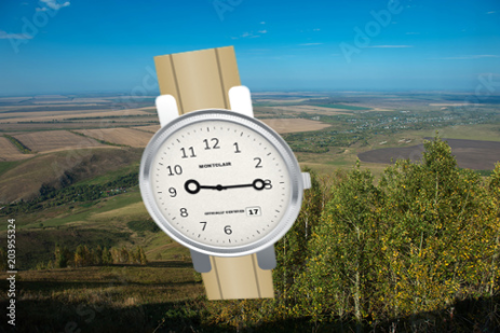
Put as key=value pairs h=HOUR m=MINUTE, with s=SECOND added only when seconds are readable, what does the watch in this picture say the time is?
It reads h=9 m=15
